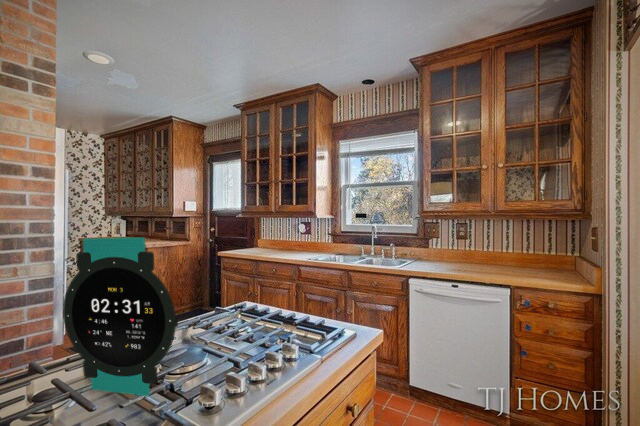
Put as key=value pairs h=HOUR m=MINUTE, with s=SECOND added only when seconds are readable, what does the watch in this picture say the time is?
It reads h=2 m=31
